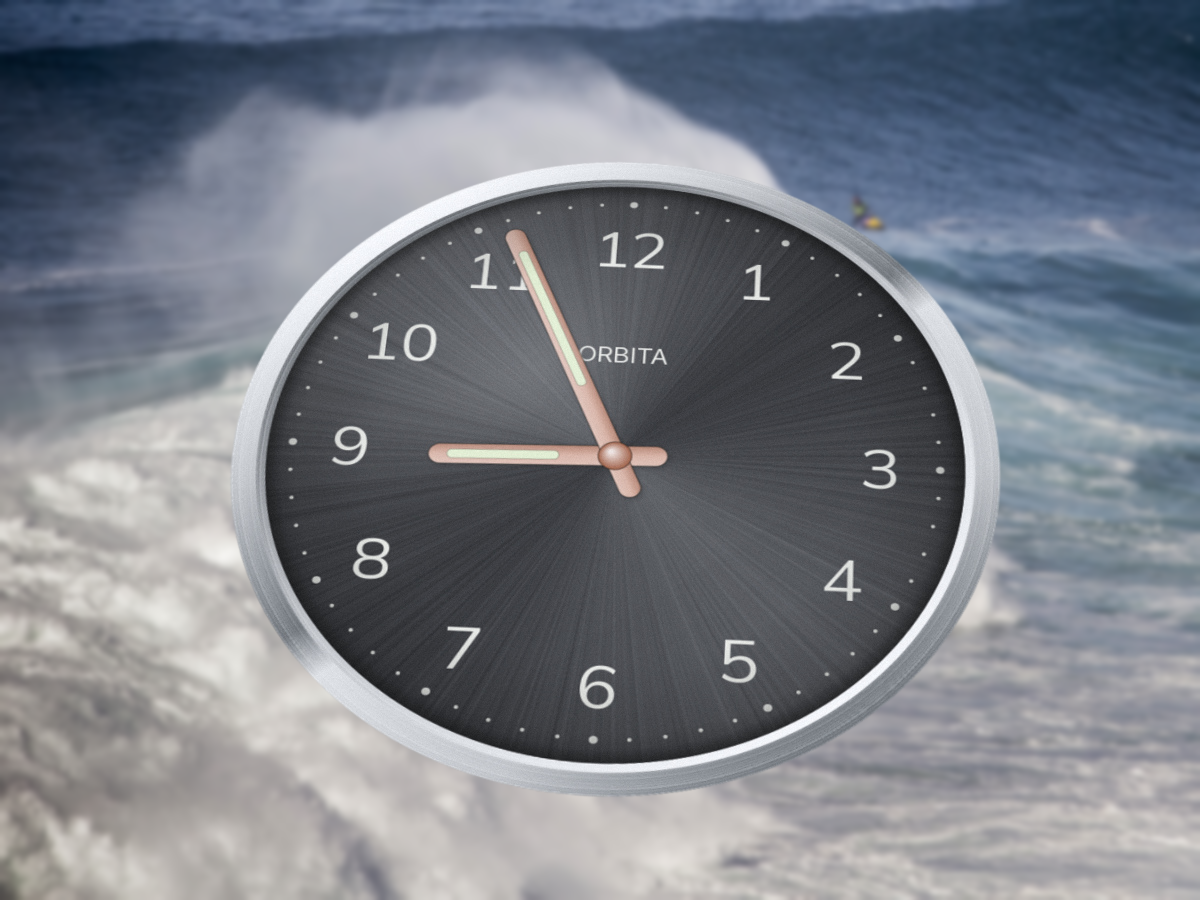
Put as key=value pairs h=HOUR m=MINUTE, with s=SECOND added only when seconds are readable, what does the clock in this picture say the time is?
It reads h=8 m=56
